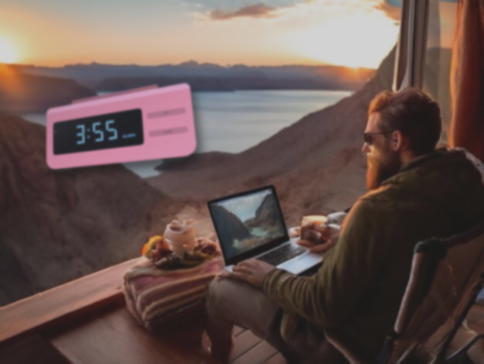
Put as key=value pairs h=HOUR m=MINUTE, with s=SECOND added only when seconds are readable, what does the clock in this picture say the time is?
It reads h=3 m=55
